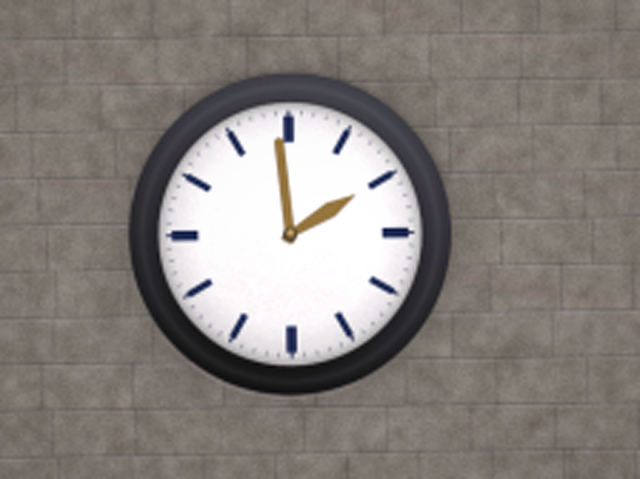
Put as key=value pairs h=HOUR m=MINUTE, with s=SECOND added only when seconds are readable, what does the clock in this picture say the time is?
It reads h=1 m=59
